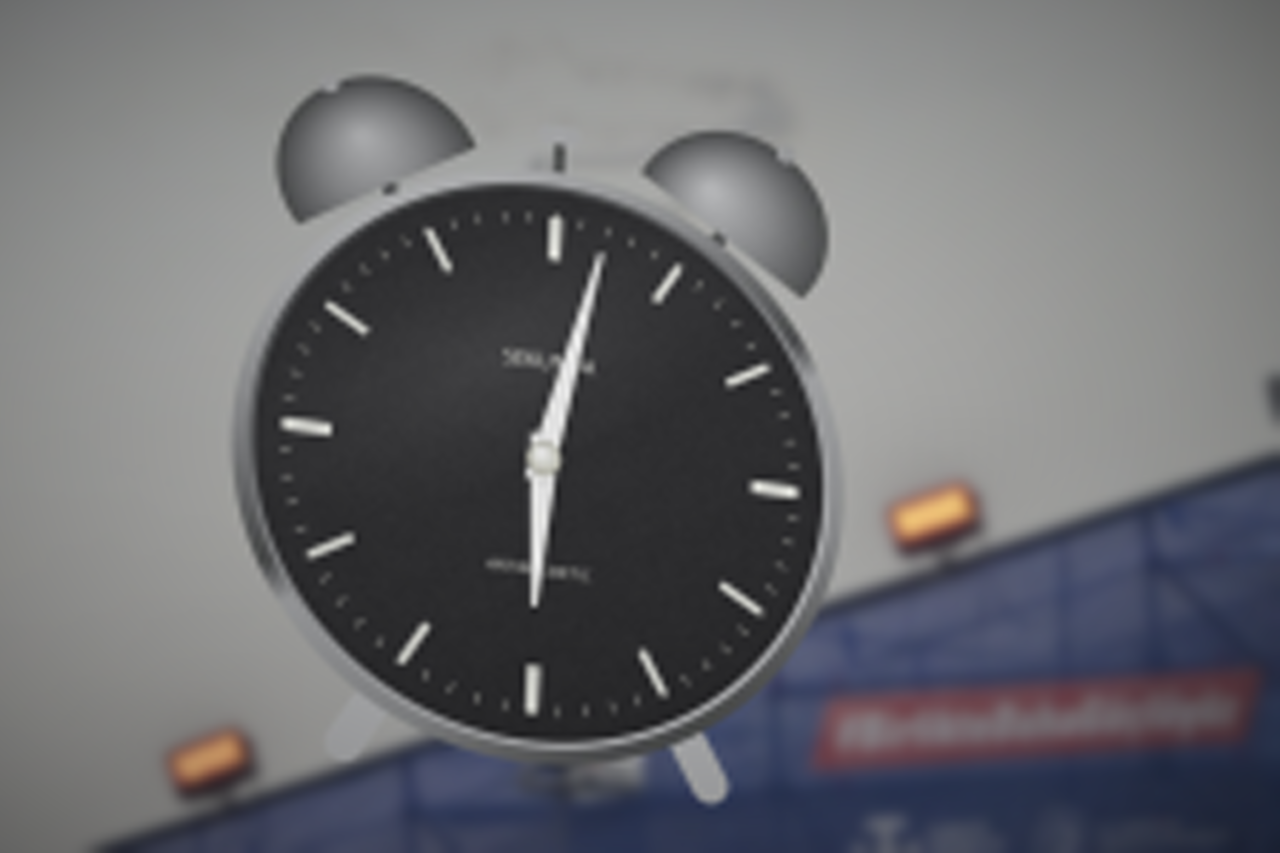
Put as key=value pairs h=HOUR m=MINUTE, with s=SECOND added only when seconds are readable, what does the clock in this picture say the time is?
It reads h=6 m=2
